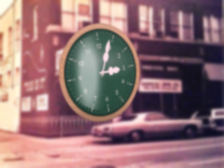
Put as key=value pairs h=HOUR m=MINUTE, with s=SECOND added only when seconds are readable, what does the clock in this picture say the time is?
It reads h=3 m=4
